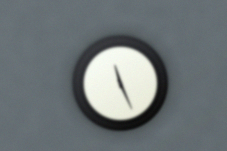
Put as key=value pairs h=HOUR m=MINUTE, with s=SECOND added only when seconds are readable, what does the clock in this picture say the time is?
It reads h=11 m=26
